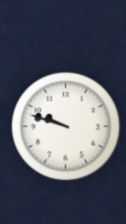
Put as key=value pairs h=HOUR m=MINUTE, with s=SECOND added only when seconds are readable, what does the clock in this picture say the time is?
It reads h=9 m=48
